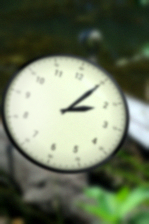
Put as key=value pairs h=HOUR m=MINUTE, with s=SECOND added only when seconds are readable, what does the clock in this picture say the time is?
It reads h=2 m=5
